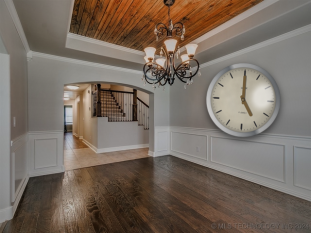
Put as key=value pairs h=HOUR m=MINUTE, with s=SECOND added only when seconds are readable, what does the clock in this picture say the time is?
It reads h=5 m=0
